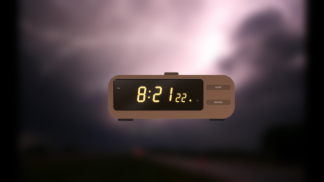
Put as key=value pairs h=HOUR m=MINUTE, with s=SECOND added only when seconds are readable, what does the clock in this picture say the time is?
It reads h=8 m=21 s=22
